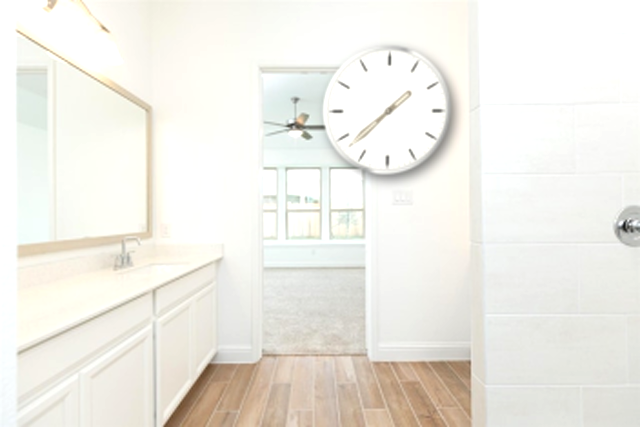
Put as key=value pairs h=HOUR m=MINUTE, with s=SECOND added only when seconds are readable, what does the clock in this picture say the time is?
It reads h=1 m=38
